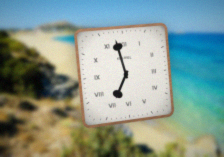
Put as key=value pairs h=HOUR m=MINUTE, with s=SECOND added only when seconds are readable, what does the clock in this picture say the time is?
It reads h=6 m=58
